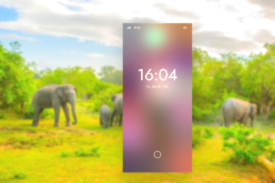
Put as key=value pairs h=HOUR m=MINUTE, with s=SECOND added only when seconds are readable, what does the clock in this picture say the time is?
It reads h=16 m=4
